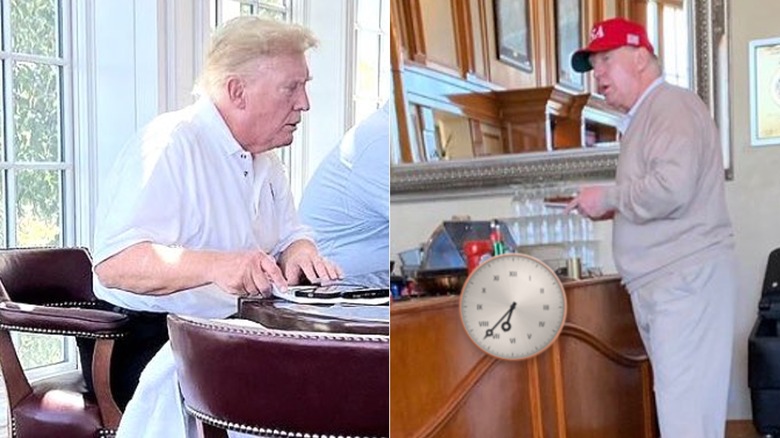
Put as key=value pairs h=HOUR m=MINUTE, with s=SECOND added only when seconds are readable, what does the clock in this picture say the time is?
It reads h=6 m=37
